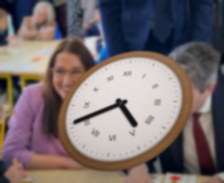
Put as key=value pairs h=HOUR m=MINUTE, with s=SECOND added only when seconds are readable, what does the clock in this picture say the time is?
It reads h=4 m=41
